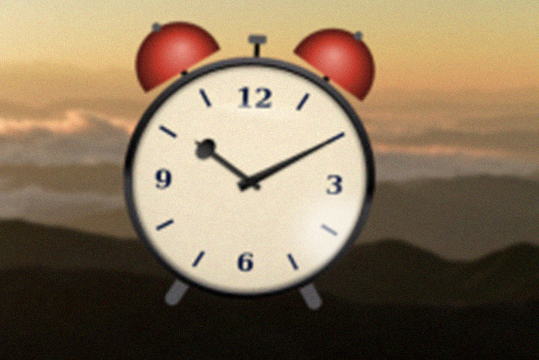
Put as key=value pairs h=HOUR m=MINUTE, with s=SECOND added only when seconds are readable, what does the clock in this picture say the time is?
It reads h=10 m=10
